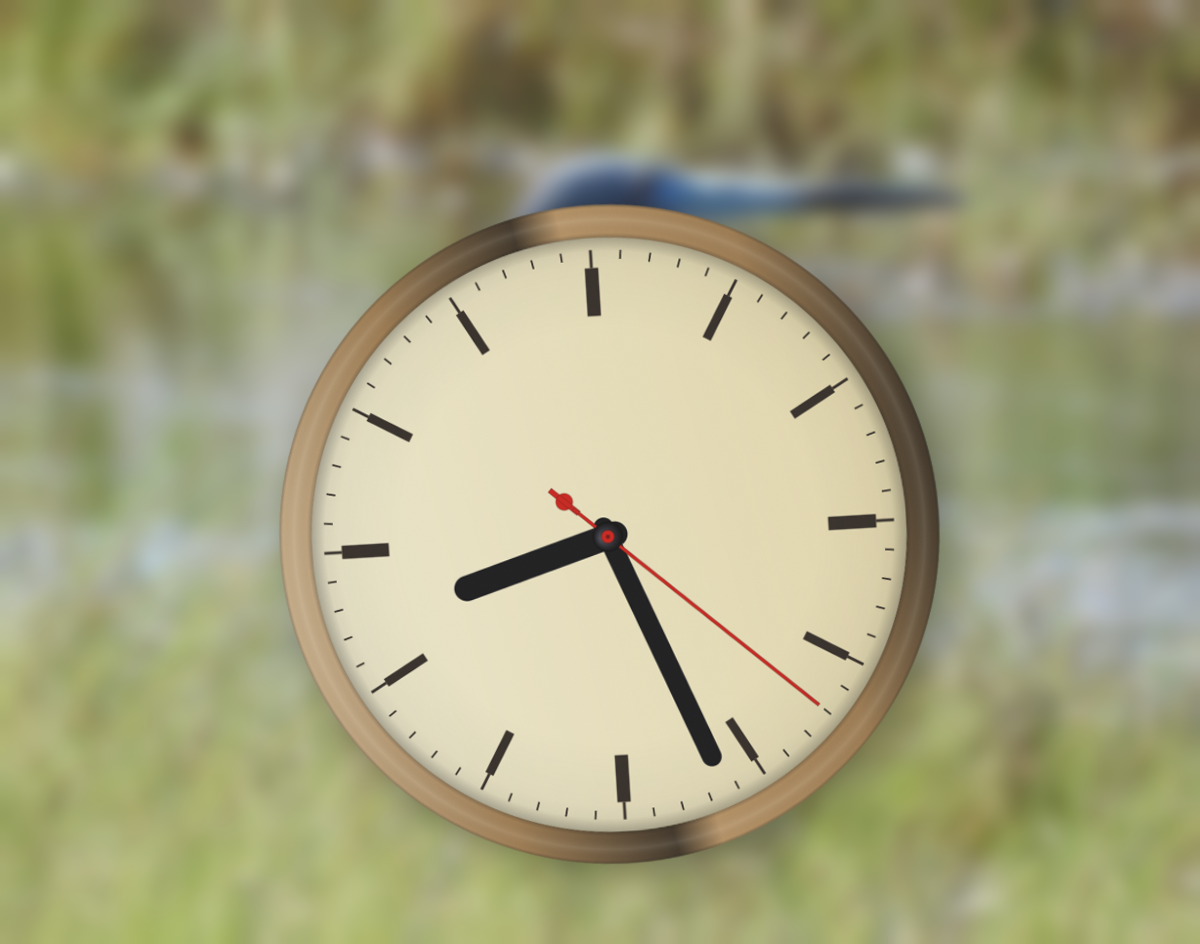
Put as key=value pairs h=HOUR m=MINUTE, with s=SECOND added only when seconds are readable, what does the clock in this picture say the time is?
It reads h=8 m=26 s=22
